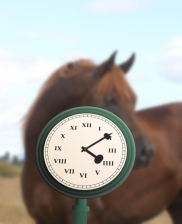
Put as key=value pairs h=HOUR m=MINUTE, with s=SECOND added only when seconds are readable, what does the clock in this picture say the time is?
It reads h=4 m=9
